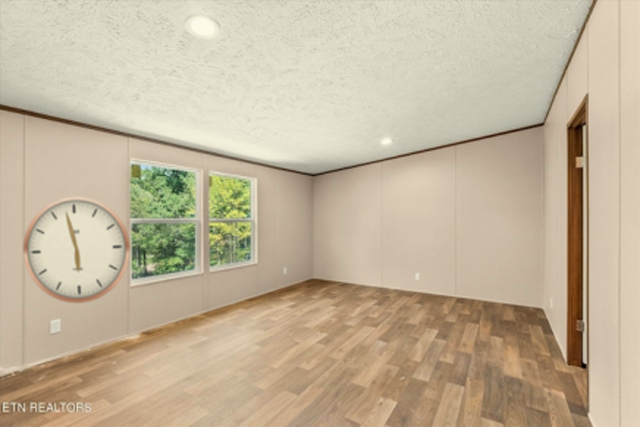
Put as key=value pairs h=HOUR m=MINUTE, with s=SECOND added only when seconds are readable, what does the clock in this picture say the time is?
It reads h=5 m=58
